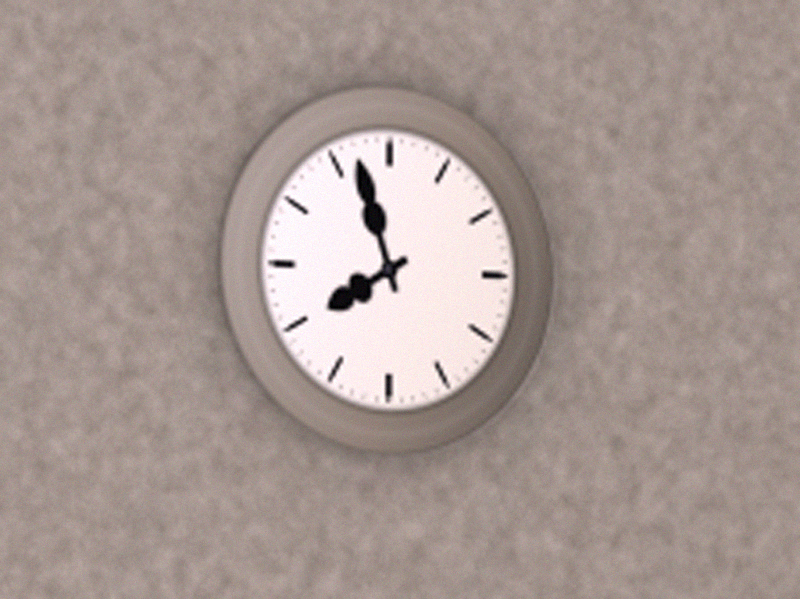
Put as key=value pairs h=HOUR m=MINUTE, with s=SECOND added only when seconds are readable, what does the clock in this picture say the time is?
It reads h=7 m=57
